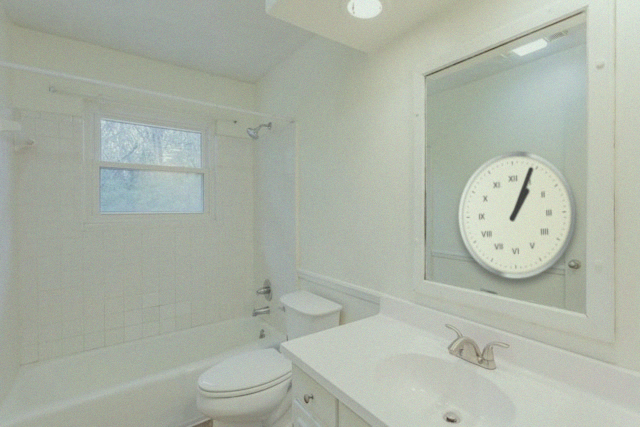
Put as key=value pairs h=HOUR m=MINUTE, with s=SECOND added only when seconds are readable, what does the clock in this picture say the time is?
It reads h=1 m=4
